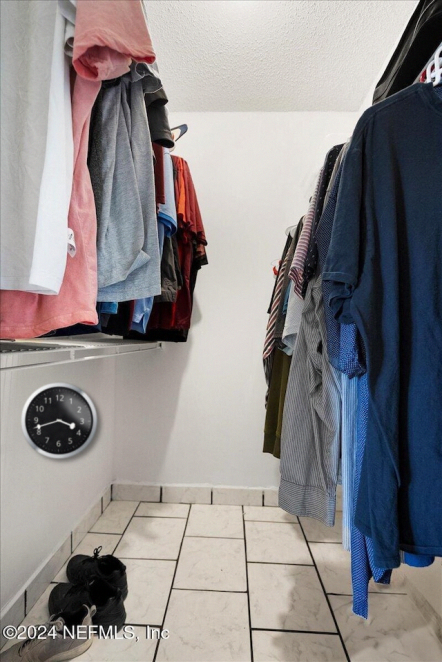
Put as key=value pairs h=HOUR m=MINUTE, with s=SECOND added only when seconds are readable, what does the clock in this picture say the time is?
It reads h=3 m=42
